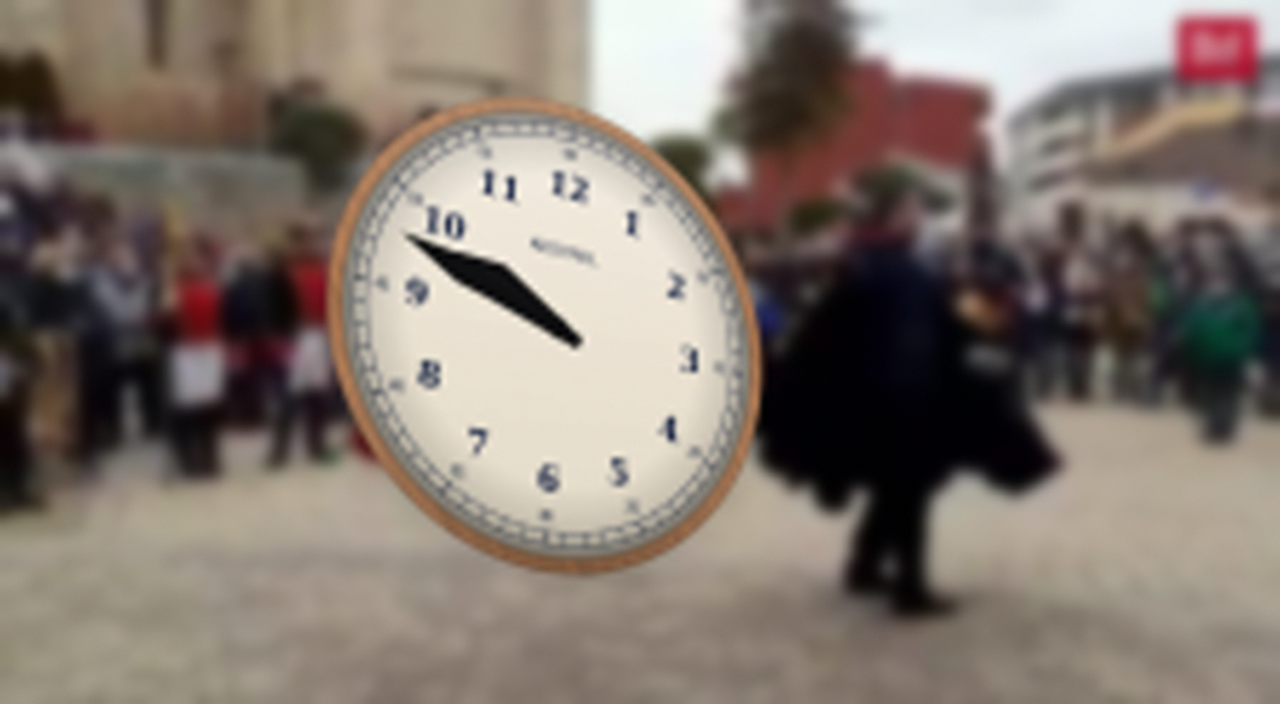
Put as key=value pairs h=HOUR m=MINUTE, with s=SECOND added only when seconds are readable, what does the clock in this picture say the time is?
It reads h=9 m=48
